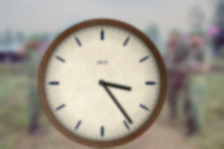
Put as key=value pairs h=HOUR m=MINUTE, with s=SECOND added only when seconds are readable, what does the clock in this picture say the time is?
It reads h=3 m=24
